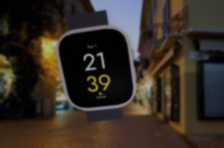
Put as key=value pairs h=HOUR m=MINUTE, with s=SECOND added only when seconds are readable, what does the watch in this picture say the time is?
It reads h=21 m=39
